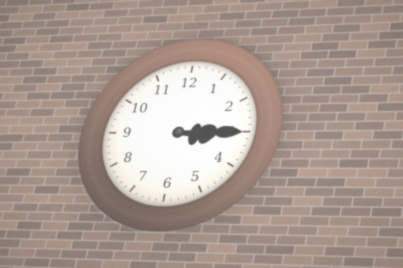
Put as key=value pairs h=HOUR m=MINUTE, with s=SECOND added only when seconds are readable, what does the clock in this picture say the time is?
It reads h=3 m=15
